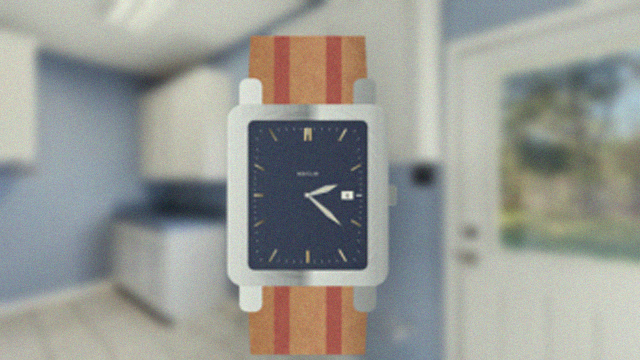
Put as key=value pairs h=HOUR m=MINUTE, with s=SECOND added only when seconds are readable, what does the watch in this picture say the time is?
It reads h=2 m=22
